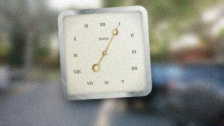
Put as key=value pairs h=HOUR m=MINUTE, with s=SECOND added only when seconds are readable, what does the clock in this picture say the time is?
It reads h=7 m=5
